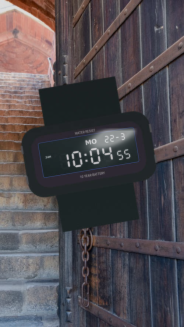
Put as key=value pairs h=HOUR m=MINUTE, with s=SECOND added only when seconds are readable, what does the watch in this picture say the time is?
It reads h=10 m=4 s=55
